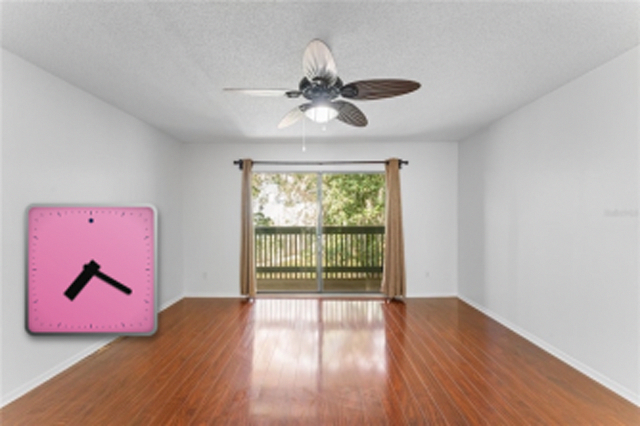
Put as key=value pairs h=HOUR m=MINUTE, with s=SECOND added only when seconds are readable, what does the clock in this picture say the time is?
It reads h=7 m=20
